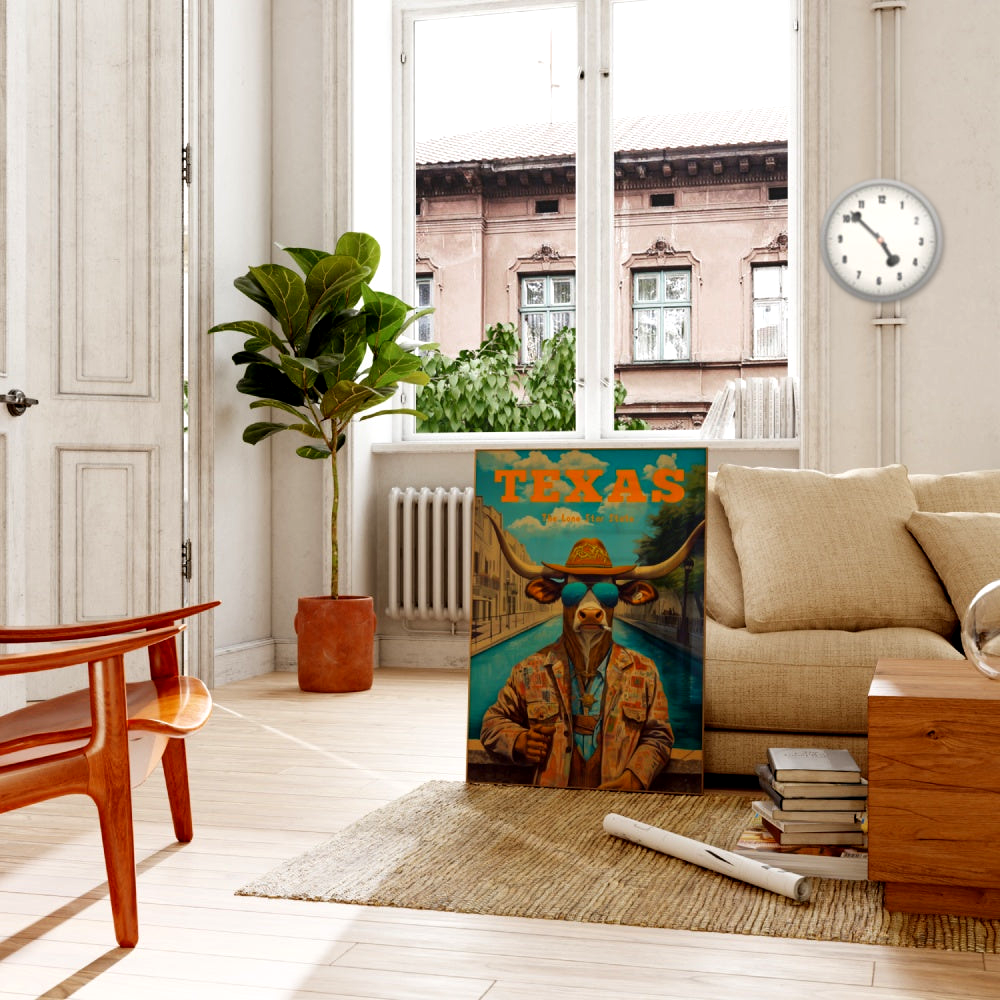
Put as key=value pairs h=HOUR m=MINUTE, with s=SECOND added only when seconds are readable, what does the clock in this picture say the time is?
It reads h=4 m=52
